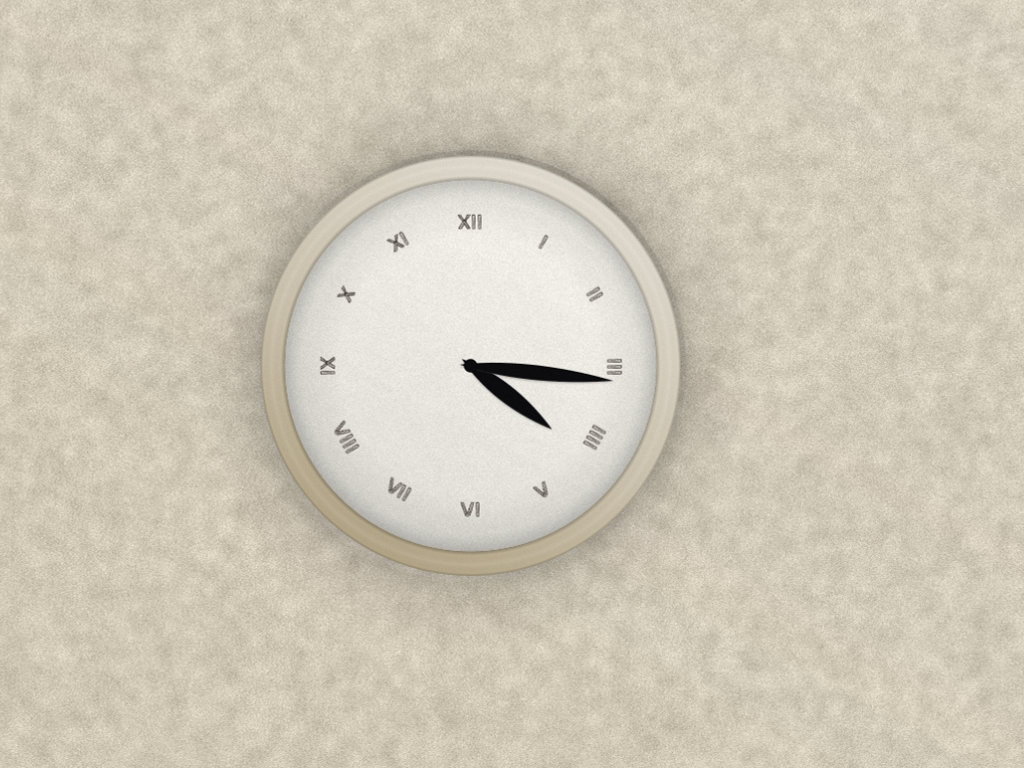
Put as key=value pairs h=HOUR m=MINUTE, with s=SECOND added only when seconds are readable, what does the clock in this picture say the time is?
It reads h=4 m=16
